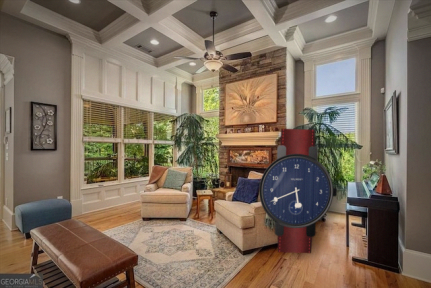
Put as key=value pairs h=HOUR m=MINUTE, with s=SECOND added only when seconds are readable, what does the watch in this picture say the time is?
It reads h=5 m=41
